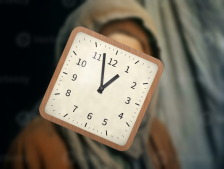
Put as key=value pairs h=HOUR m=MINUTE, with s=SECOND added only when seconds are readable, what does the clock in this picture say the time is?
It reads h=12 m=57
